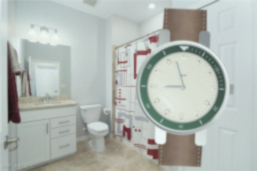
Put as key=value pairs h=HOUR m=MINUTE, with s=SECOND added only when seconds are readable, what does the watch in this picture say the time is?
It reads h=8 m=57
